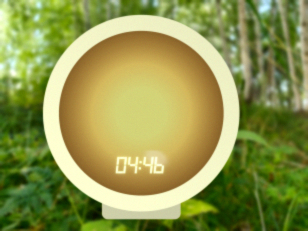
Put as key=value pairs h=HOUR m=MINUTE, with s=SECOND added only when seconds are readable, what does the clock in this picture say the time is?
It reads h=4 m=46
